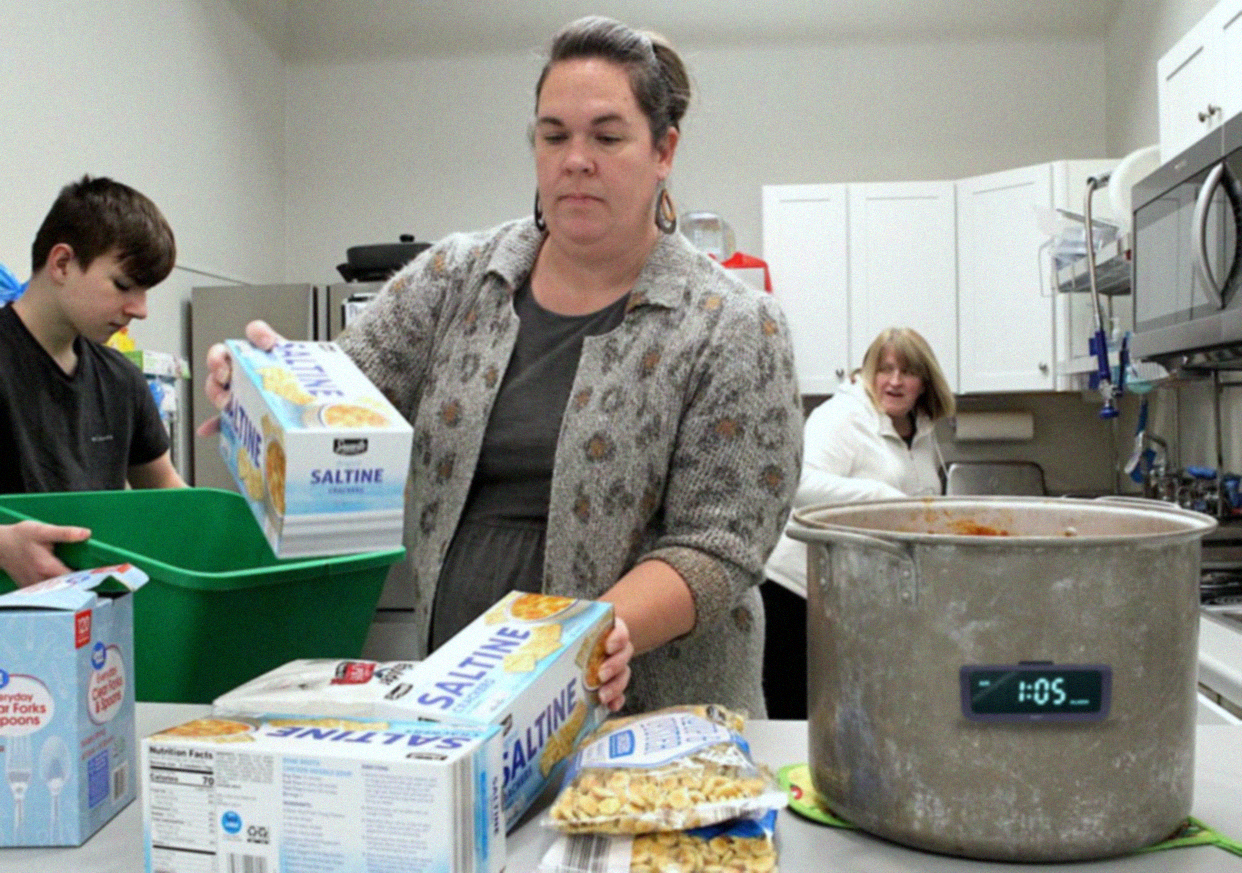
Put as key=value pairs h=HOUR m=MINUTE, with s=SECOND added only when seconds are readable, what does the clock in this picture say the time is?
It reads h=1 m=5
